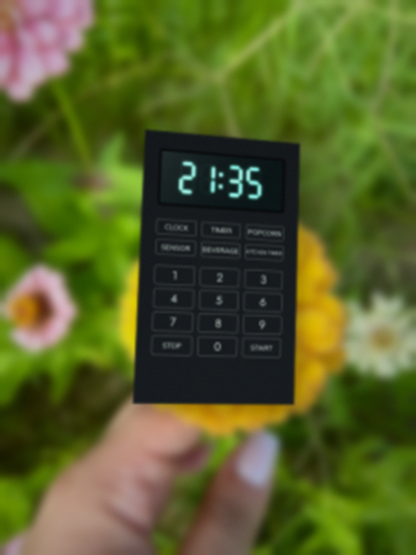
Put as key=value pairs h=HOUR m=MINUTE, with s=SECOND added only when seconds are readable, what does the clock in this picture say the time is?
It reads h=21 m=35
